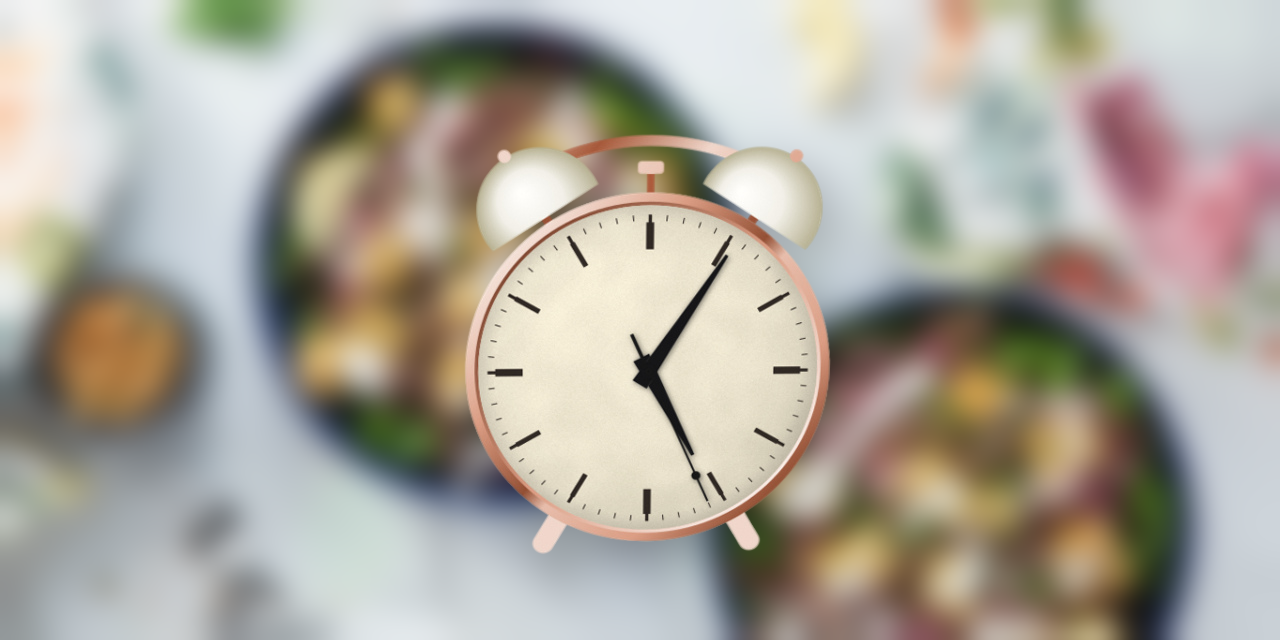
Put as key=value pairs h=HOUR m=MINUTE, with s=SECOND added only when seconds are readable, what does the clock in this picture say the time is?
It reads h=5 m=5 s=26
